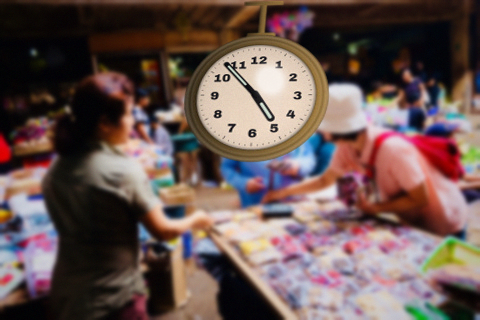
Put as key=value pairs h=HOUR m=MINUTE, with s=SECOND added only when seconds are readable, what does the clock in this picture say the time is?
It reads h=4 m=53
